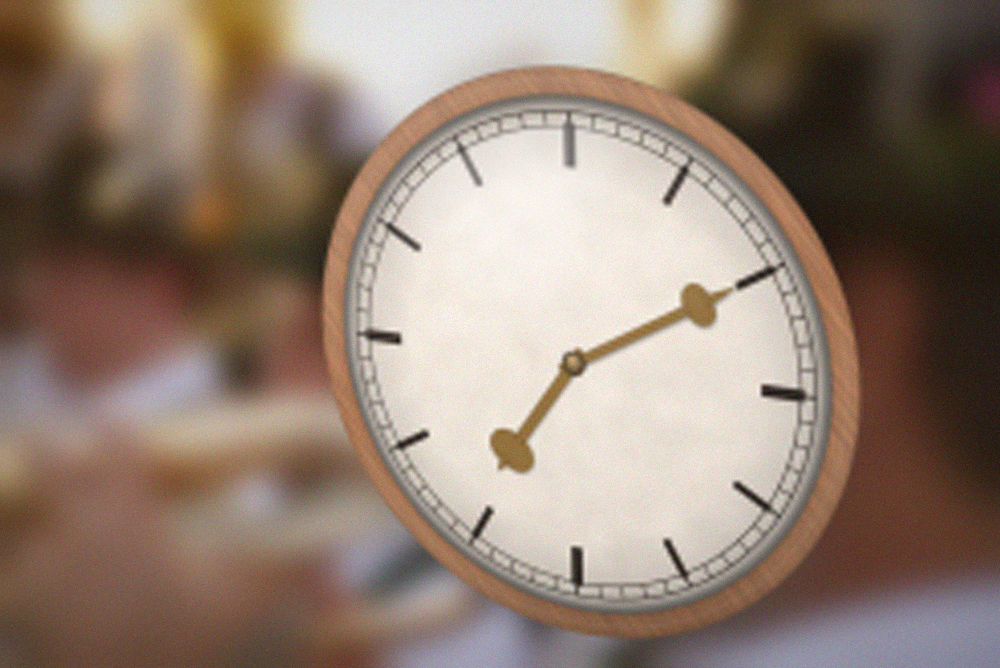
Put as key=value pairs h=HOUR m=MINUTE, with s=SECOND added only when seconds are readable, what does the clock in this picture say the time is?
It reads h=7 m=10
